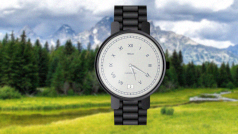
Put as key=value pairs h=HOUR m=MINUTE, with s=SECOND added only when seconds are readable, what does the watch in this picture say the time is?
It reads h=5 m=20
